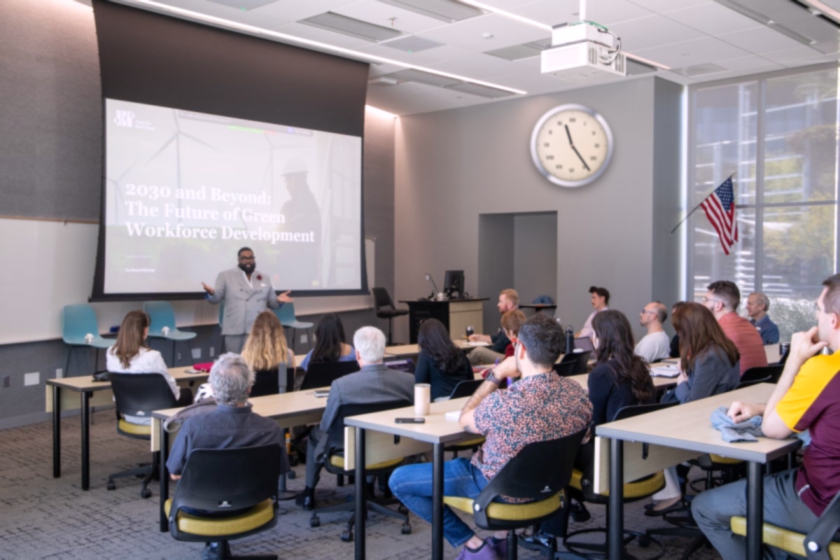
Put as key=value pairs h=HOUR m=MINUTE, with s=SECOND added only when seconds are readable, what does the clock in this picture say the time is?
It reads h=11 m=24
